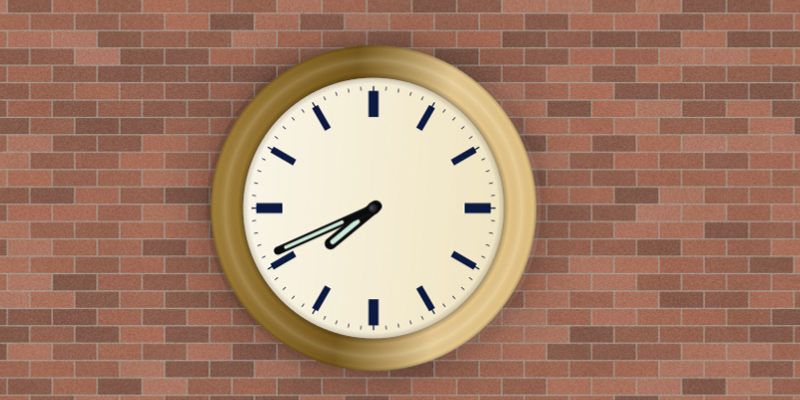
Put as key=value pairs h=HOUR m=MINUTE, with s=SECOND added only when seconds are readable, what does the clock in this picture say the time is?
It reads h=7 m=41
